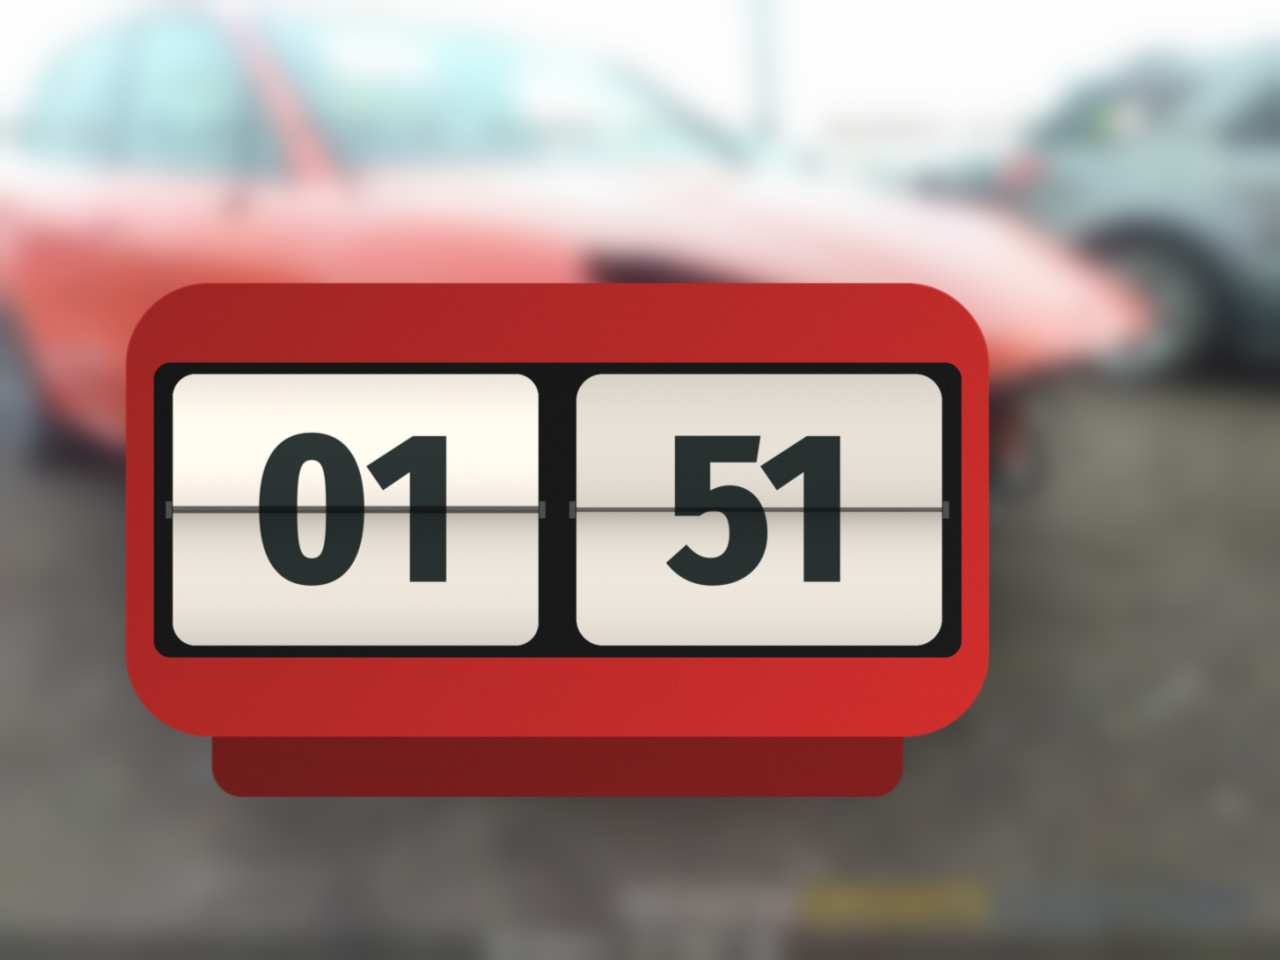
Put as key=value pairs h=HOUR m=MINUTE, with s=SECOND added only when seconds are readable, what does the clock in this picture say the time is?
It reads h=1 m=51
